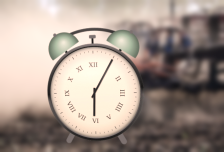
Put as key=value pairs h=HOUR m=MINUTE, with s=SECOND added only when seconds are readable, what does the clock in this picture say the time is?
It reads h=6 m=5
